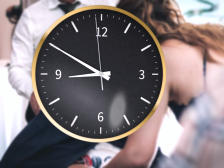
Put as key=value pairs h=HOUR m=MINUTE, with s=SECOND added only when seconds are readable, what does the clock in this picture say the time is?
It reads h=8 m=49 s=59
